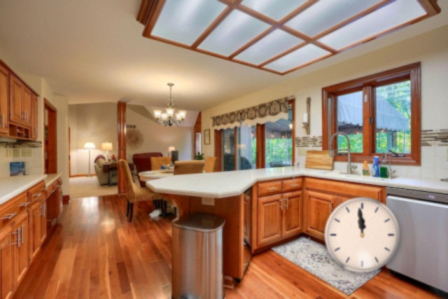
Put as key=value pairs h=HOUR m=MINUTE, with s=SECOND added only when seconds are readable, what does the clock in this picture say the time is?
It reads h=11 m=59
